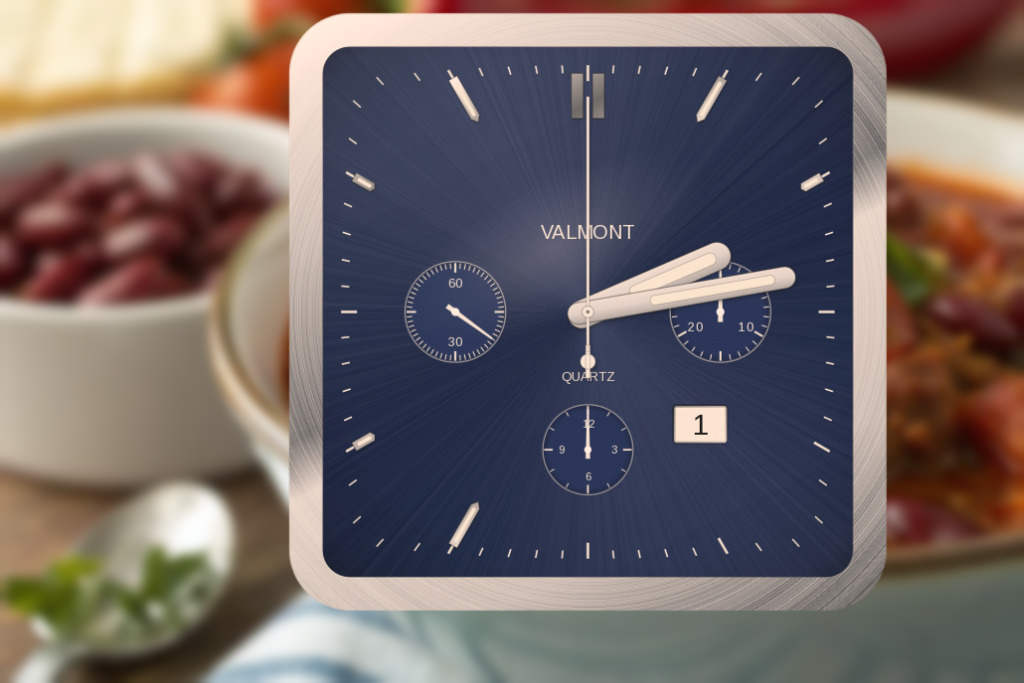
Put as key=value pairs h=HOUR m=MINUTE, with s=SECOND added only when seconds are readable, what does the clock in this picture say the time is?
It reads h=2 m=13 s=21
